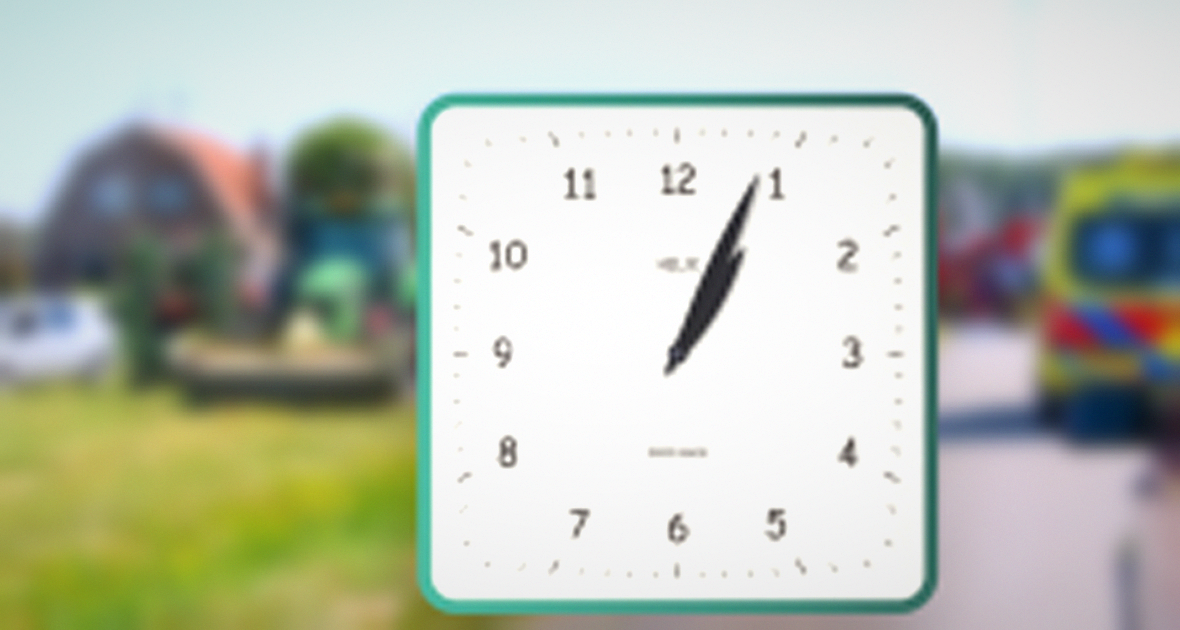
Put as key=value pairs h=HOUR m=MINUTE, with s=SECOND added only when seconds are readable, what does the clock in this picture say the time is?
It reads h=1 m=4
